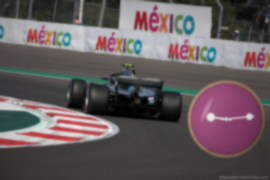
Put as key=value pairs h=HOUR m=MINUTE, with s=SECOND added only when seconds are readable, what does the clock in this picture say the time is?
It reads h=9 m=14
